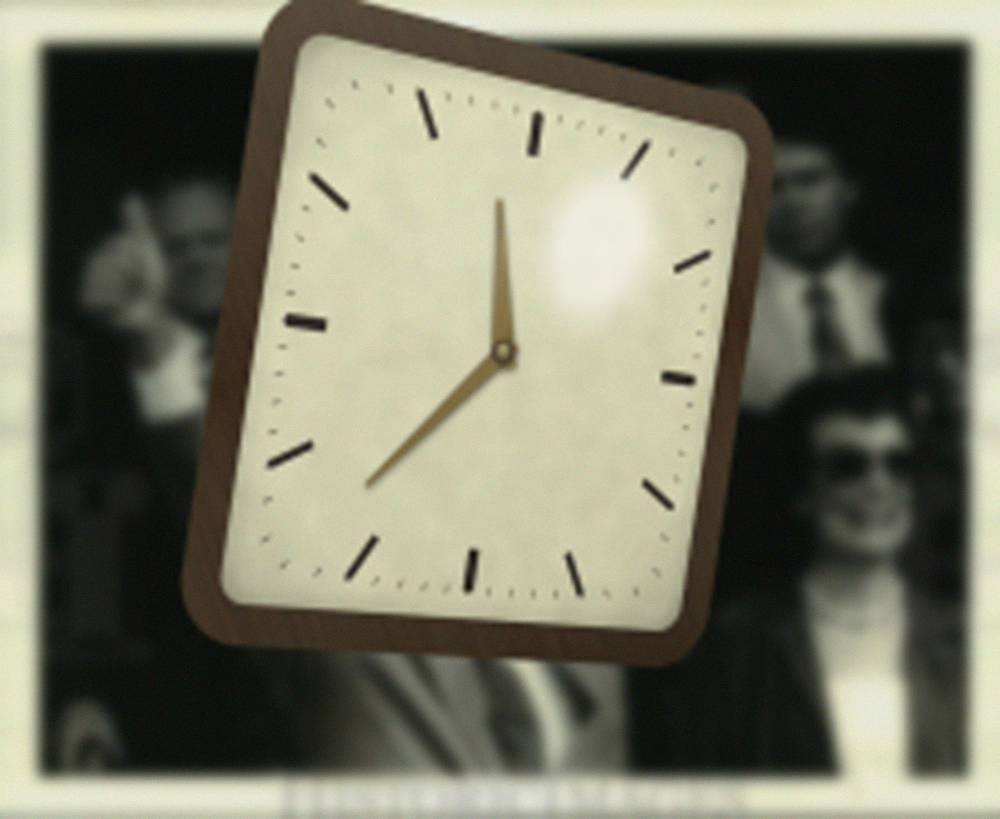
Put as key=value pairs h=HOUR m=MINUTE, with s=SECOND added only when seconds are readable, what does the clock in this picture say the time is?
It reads h=11 m=37
